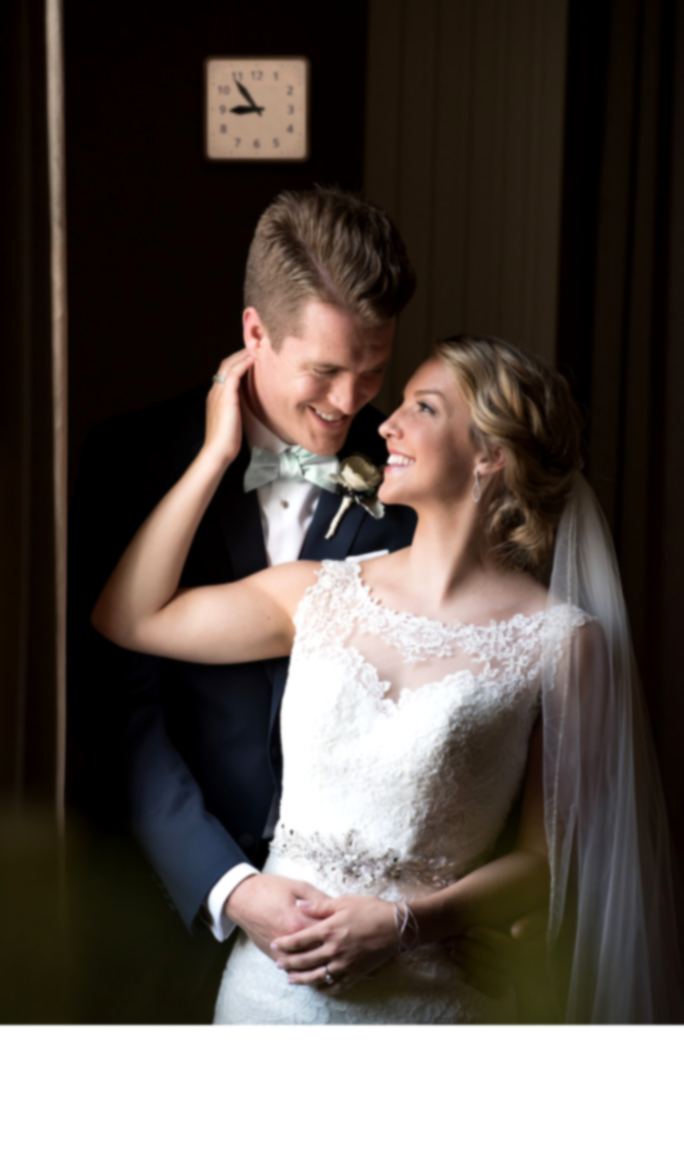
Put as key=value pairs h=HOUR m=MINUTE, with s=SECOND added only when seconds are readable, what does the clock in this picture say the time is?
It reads h=8 m=54
